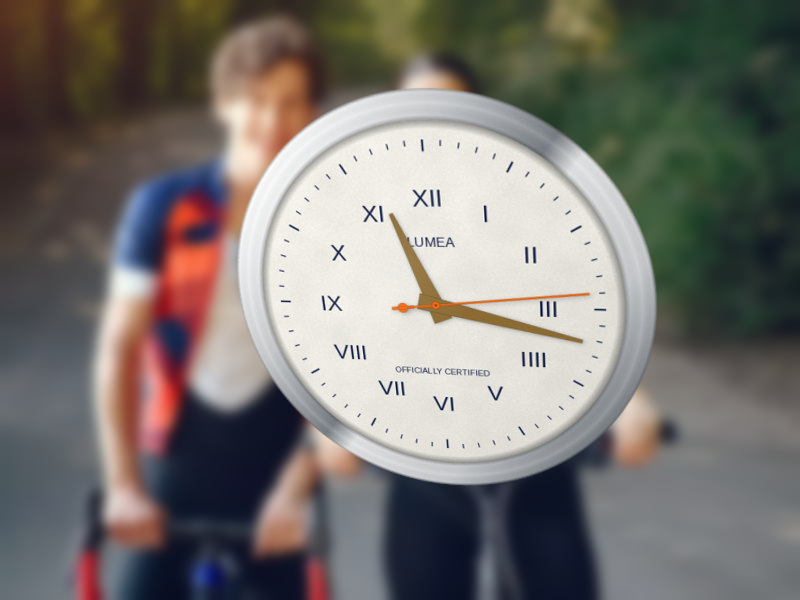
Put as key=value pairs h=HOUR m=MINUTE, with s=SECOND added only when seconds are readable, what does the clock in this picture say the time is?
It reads h=11 m=17 s=14
